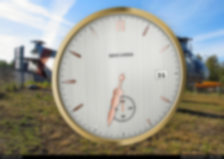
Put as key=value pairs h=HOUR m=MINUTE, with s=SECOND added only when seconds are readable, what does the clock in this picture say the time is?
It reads h=6 m=33
